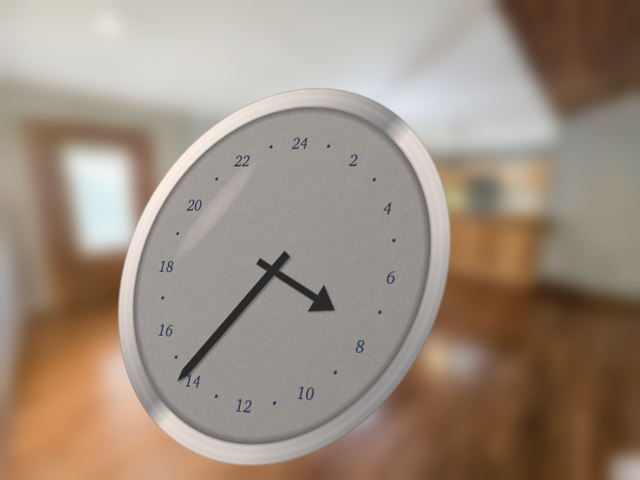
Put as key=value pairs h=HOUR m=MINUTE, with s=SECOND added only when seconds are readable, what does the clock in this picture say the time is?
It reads h=7 m=36
